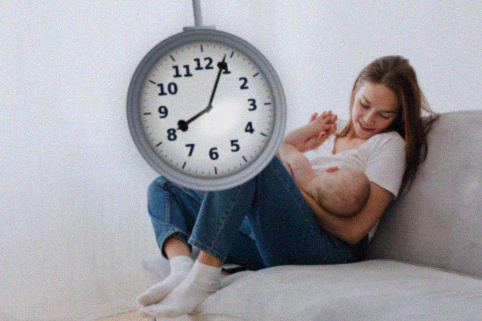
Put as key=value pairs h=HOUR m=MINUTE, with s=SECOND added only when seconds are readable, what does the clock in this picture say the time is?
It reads h=8 m=4
